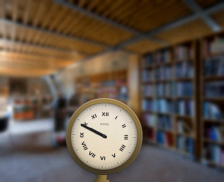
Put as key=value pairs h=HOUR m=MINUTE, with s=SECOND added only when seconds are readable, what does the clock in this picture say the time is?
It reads h=9 m=49
